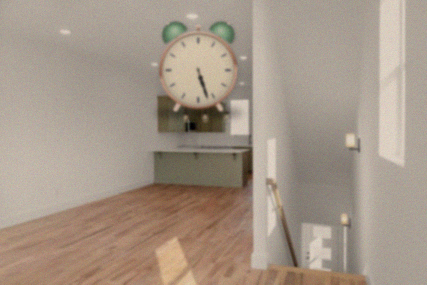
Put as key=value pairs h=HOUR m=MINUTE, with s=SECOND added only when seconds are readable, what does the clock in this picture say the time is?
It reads h=5 m=27
